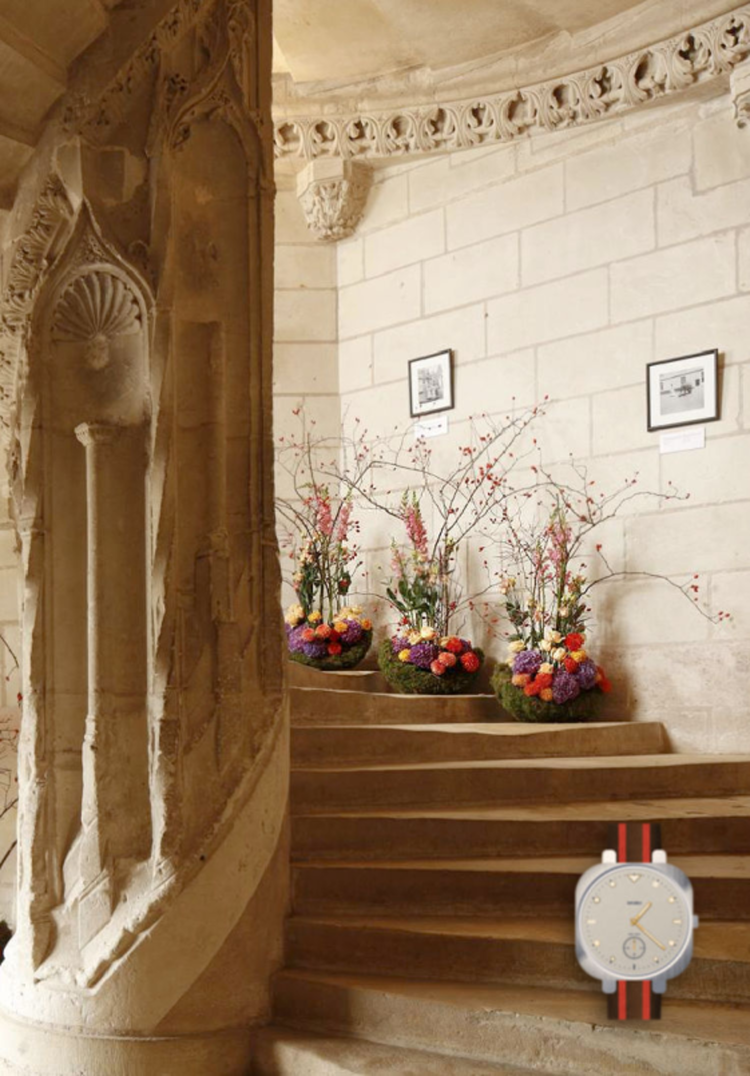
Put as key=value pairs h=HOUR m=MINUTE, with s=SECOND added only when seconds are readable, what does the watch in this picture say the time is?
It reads h=1 m=22
